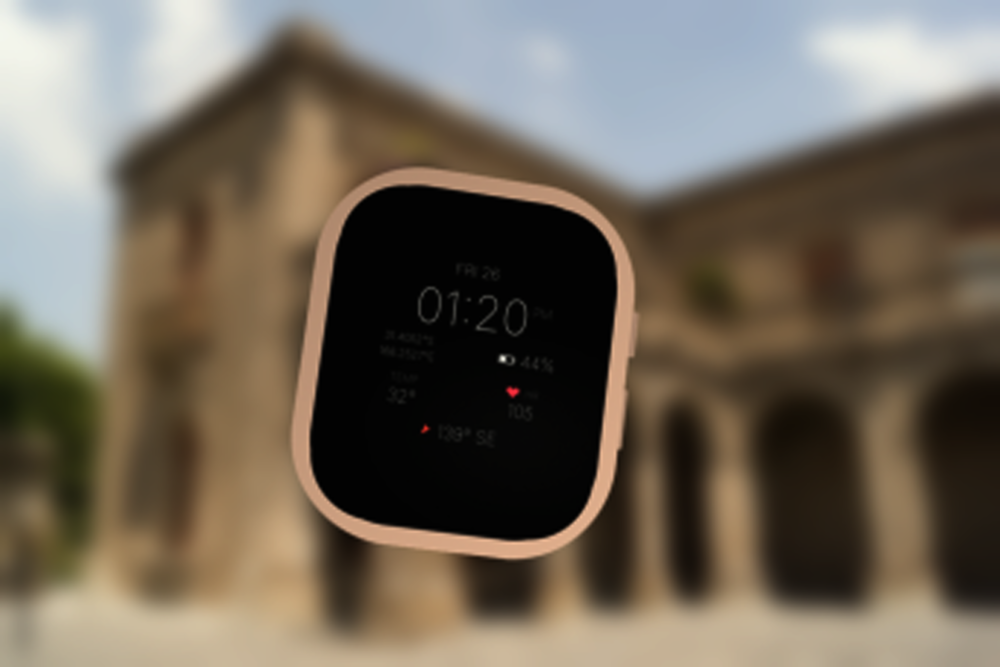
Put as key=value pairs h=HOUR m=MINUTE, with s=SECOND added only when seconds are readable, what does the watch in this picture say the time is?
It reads h=1 m=20
